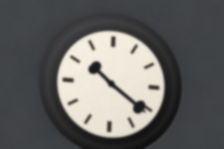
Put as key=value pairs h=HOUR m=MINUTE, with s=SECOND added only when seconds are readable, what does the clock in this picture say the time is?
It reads h=10 m=21
